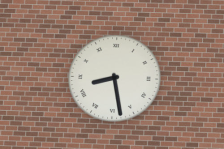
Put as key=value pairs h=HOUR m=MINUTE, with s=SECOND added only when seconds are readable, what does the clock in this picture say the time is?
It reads h=8 m=28
